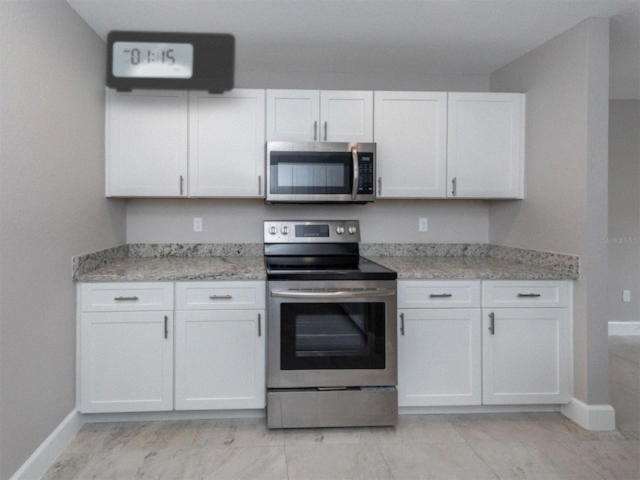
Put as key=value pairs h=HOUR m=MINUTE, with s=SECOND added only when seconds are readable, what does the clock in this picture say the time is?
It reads h=1 m=15
